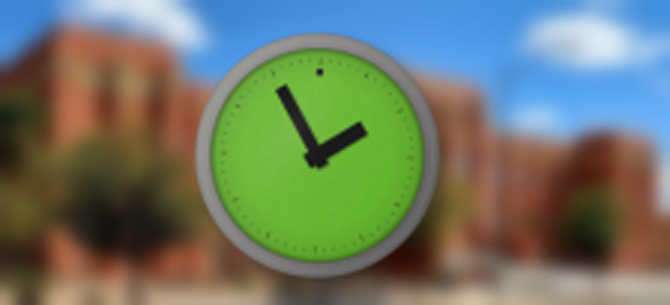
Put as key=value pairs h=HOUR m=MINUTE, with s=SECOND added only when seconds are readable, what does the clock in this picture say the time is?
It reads h=1 m=55
